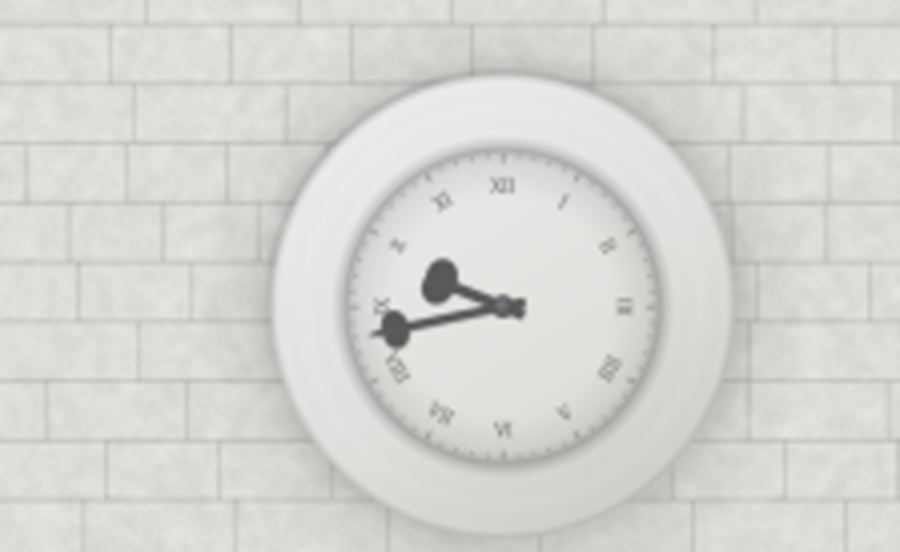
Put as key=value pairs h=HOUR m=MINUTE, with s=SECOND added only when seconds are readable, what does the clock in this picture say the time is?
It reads h=9 m=43
